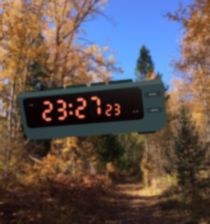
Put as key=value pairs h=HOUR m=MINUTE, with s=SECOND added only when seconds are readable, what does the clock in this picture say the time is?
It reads h=23 m=27 s=23
